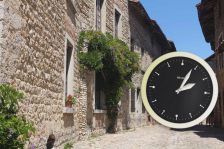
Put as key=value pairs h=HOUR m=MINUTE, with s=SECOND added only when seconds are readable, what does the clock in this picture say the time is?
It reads h=2 m=4
